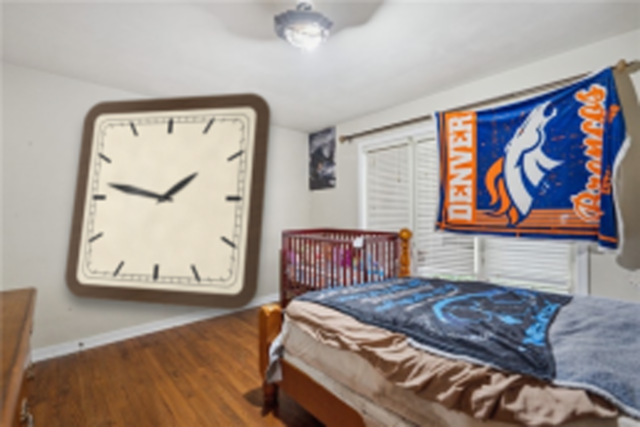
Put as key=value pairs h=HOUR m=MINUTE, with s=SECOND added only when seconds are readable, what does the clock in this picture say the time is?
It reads h=1 m=47
